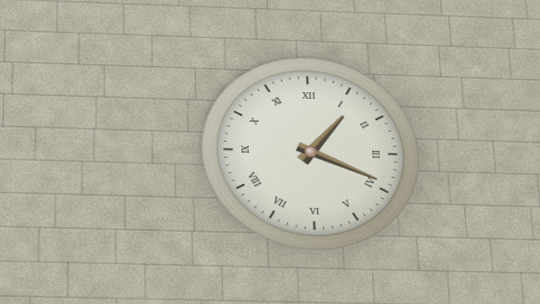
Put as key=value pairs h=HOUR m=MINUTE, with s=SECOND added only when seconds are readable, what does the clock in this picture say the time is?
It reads h=1 m=19
